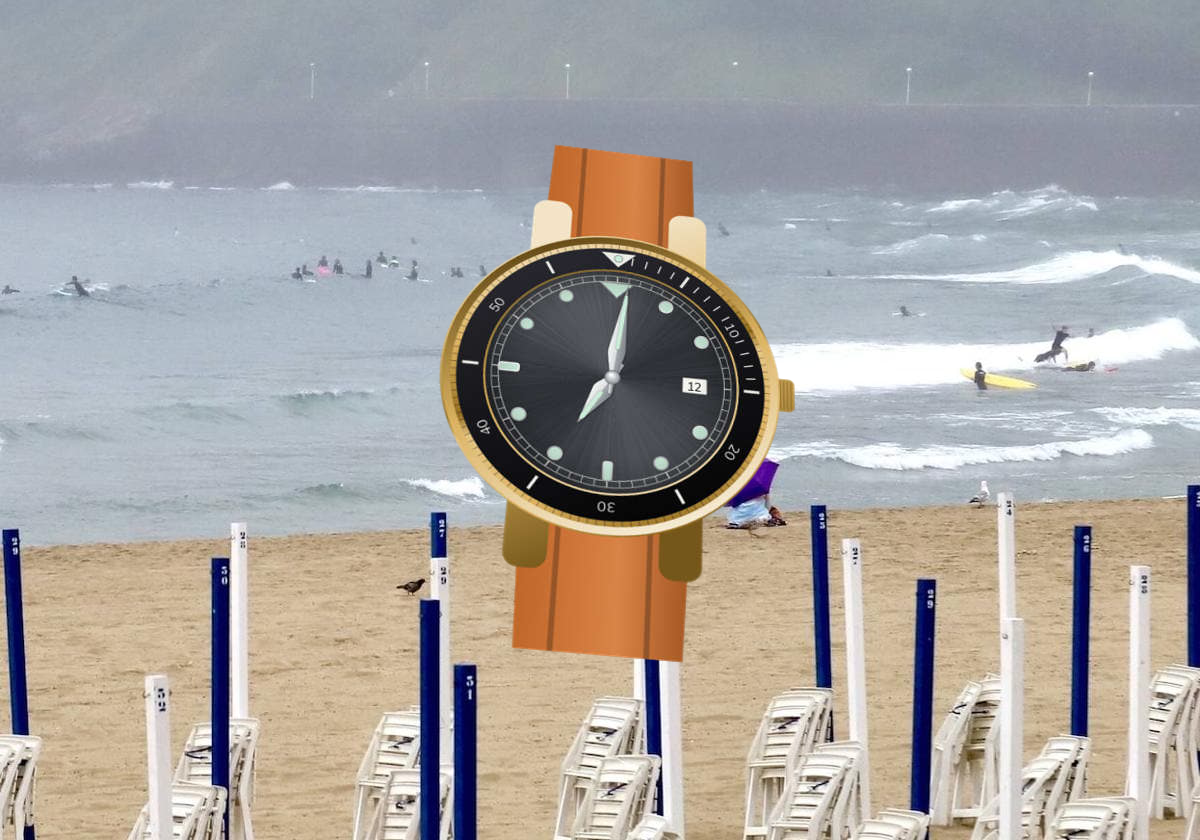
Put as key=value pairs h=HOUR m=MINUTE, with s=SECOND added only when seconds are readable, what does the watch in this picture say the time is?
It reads h=7 m=1
